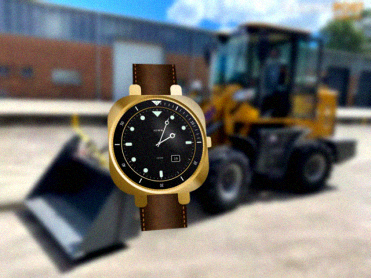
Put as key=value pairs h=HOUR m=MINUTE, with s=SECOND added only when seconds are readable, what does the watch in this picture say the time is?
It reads h=2 m=4
